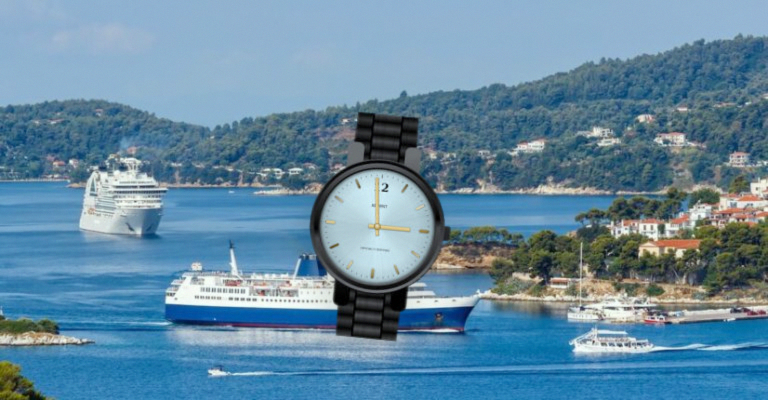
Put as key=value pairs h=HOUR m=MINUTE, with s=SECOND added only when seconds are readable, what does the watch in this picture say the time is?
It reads h=2 m=59
